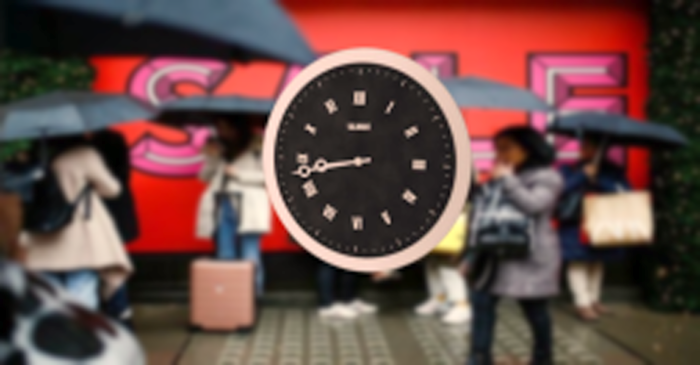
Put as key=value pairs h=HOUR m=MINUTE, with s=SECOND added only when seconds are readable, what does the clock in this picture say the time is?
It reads h=8 m=43
